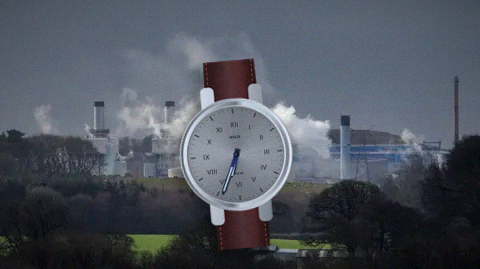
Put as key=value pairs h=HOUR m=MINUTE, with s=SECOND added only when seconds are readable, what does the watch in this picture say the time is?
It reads h=6 m=34
